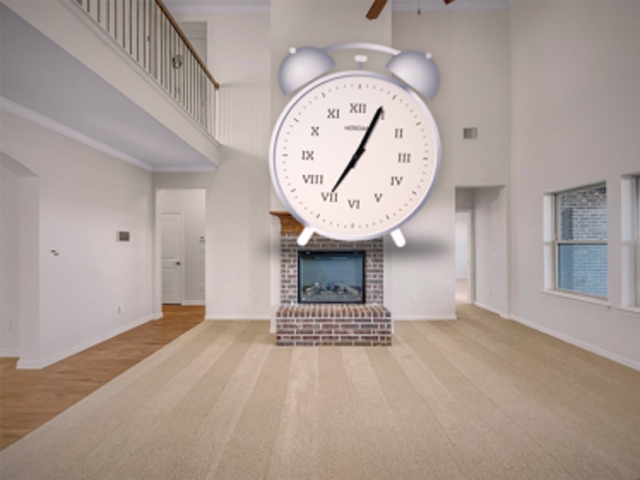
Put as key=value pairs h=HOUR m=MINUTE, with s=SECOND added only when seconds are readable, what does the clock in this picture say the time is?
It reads h=7 m=4
